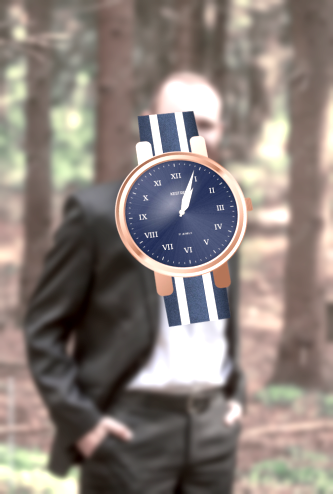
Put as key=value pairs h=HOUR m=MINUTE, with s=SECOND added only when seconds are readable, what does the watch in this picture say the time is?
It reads h=1 m=4
